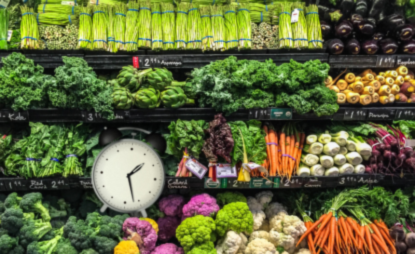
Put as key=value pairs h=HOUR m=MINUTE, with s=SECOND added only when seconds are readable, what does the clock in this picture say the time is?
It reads h=1 m=27
